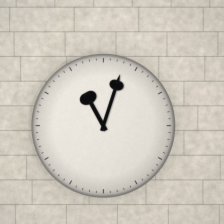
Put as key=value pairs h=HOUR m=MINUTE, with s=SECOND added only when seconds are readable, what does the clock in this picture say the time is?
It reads h=11 m=3
